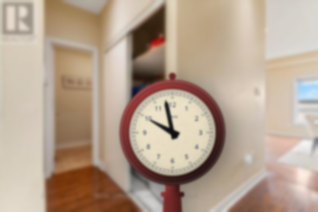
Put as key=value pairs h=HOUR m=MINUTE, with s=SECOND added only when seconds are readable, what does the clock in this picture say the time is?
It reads h=9 m=58
